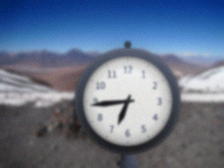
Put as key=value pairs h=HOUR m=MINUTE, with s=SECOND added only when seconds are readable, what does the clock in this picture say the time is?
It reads h=6 m=44
